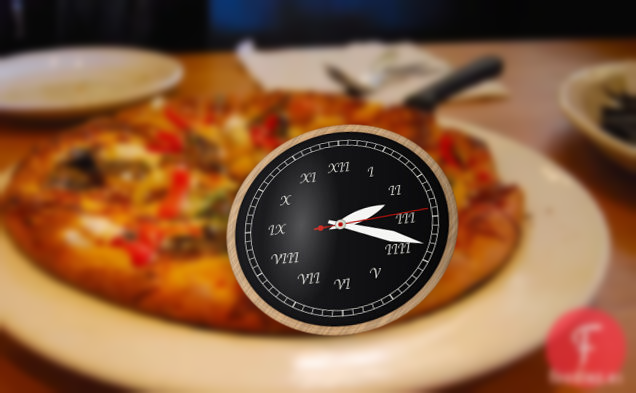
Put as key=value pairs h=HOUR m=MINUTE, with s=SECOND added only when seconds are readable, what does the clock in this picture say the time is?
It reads h=2 m=18 s=14
